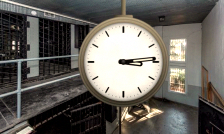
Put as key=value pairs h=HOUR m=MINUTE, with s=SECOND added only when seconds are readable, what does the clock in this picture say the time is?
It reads h=3 m=14
